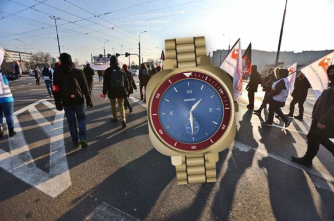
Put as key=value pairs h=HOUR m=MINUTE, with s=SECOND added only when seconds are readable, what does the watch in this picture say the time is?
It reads h=1 m=30
